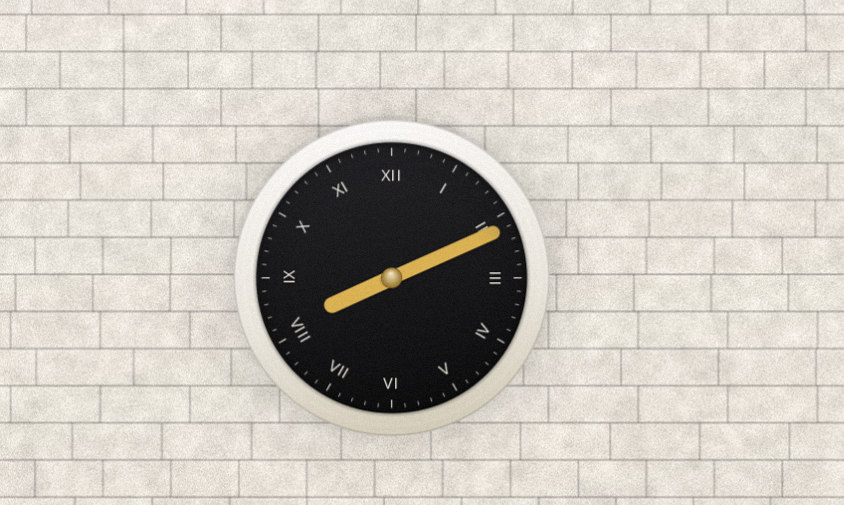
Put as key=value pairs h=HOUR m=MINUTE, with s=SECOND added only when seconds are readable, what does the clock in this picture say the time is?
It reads h=8 m=11
